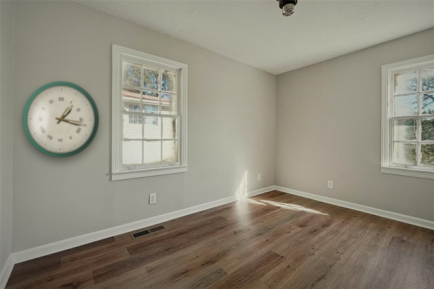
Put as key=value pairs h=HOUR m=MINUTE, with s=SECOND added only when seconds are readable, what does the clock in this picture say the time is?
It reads h=1 m=17
